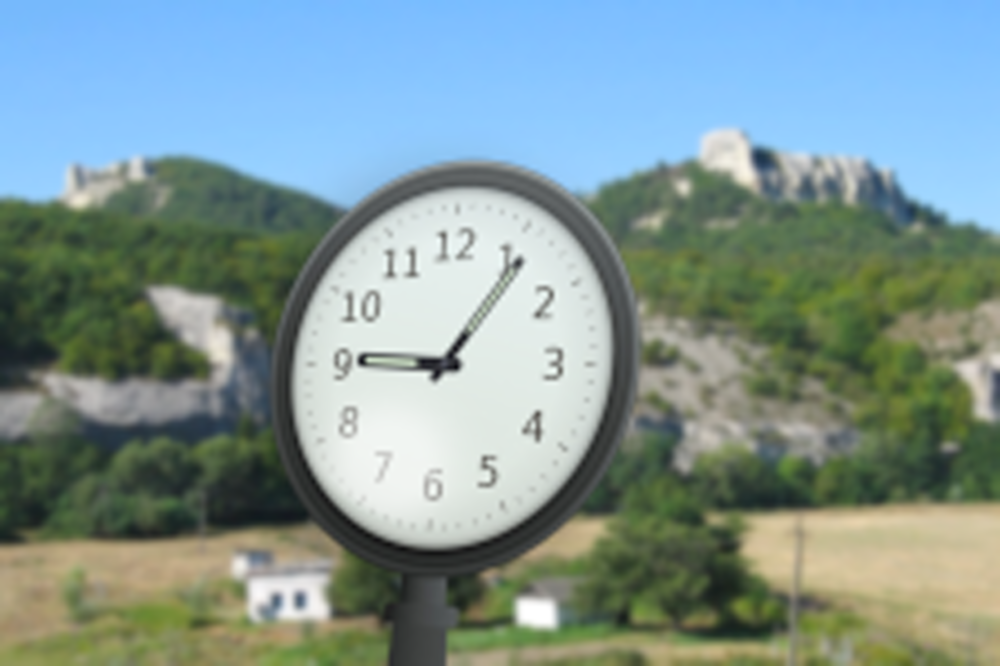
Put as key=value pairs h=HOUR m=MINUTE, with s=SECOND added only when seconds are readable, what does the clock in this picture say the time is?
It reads h=9 m=6
